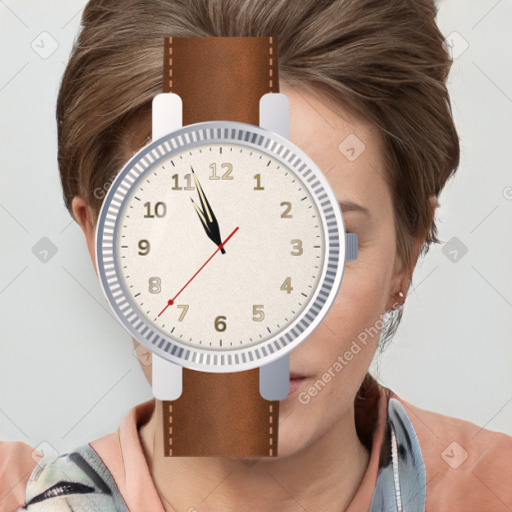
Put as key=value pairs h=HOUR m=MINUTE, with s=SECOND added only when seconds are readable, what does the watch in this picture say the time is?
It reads h=10 m=56 s=37
